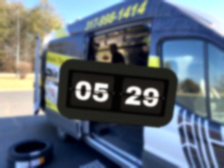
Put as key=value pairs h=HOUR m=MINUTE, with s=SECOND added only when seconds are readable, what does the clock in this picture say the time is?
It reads h=5 m=29
